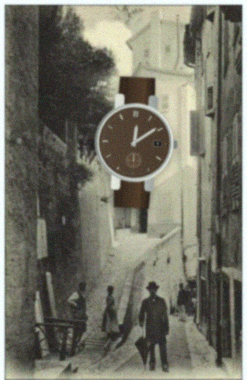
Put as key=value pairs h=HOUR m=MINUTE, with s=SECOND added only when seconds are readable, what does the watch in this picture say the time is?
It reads h=12 m=9
